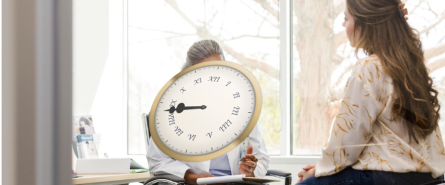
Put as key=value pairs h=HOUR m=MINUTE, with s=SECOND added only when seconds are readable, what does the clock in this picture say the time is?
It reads h=8 m=43
